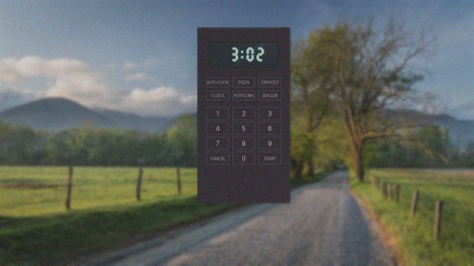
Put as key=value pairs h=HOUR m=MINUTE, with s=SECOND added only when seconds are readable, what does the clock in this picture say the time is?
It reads h=3 m=2
